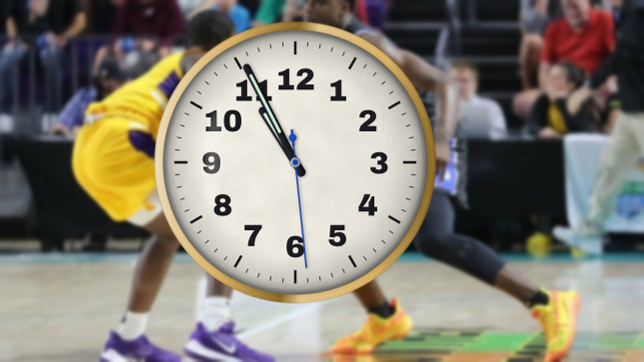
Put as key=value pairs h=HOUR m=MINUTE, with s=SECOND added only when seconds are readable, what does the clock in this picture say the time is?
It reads h=10 m=55 s=29
